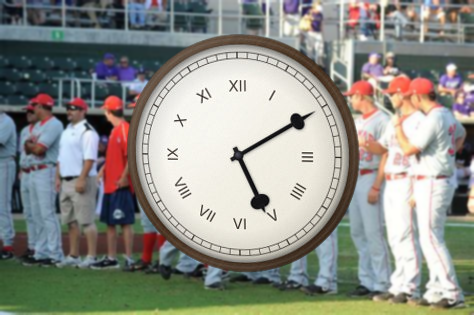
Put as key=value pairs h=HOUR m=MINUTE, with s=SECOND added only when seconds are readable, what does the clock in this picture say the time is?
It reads h=5 m=10
